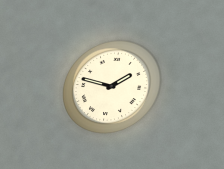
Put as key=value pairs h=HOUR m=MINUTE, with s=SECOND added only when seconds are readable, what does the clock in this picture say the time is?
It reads h=1 m=47
